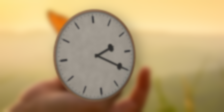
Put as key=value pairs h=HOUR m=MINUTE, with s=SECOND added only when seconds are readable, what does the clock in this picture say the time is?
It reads h=2 m=20
